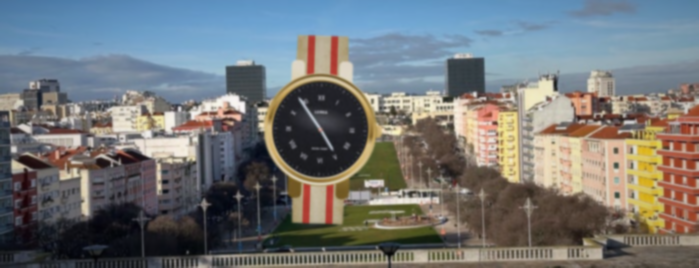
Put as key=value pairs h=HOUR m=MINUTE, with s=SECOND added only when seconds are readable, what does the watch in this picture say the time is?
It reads h=4 m=54
